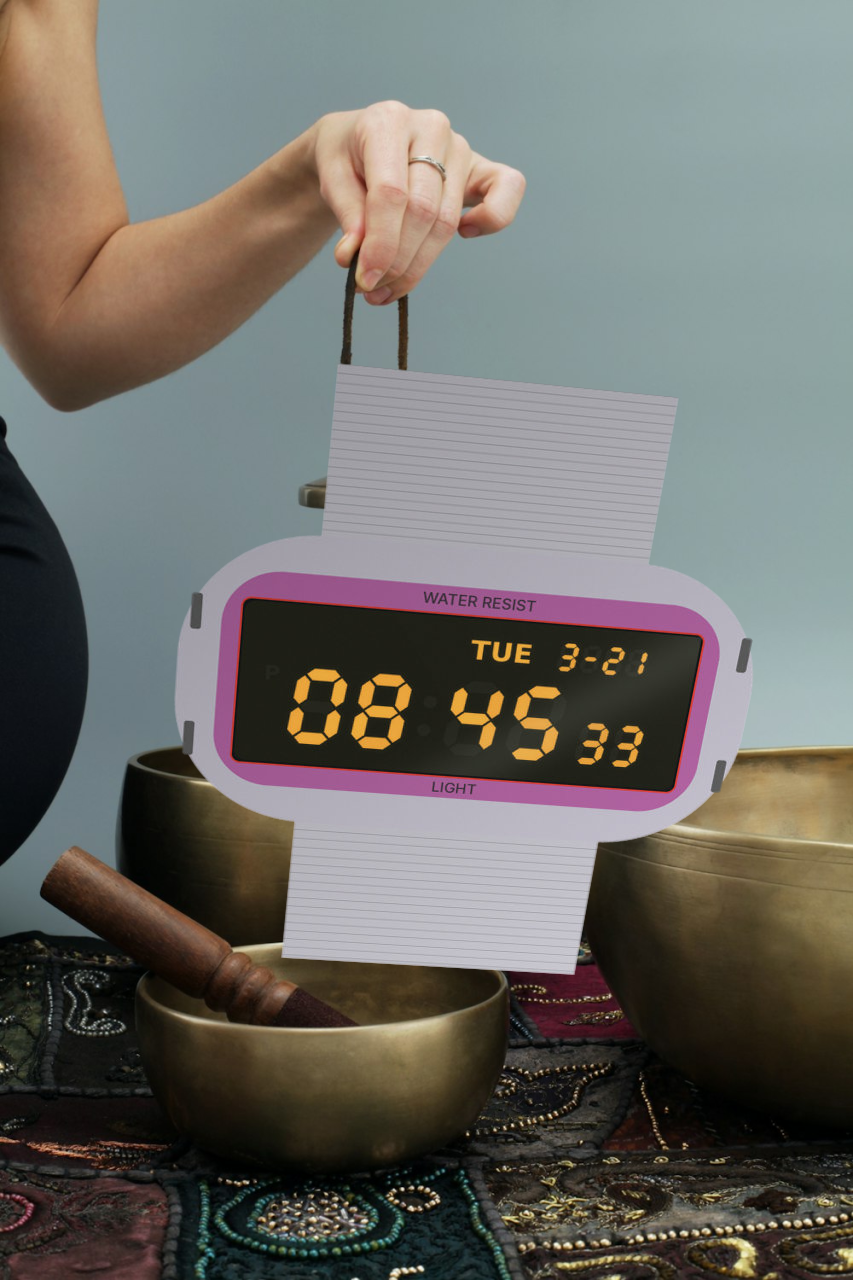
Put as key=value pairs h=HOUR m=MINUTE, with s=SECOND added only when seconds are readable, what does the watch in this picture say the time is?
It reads h=8 m=45 s=33
